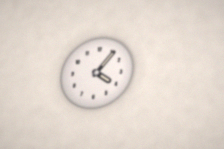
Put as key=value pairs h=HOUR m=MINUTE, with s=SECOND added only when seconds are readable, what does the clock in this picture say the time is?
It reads h=4 m=6
